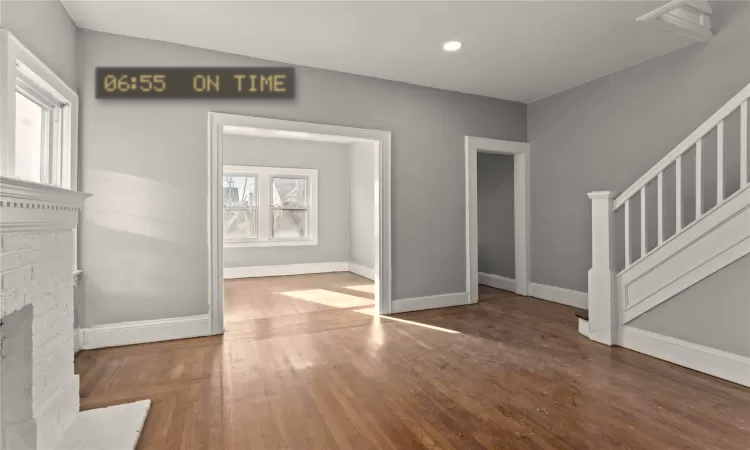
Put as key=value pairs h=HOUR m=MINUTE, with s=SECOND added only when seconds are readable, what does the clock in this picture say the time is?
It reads h=6 m=55
